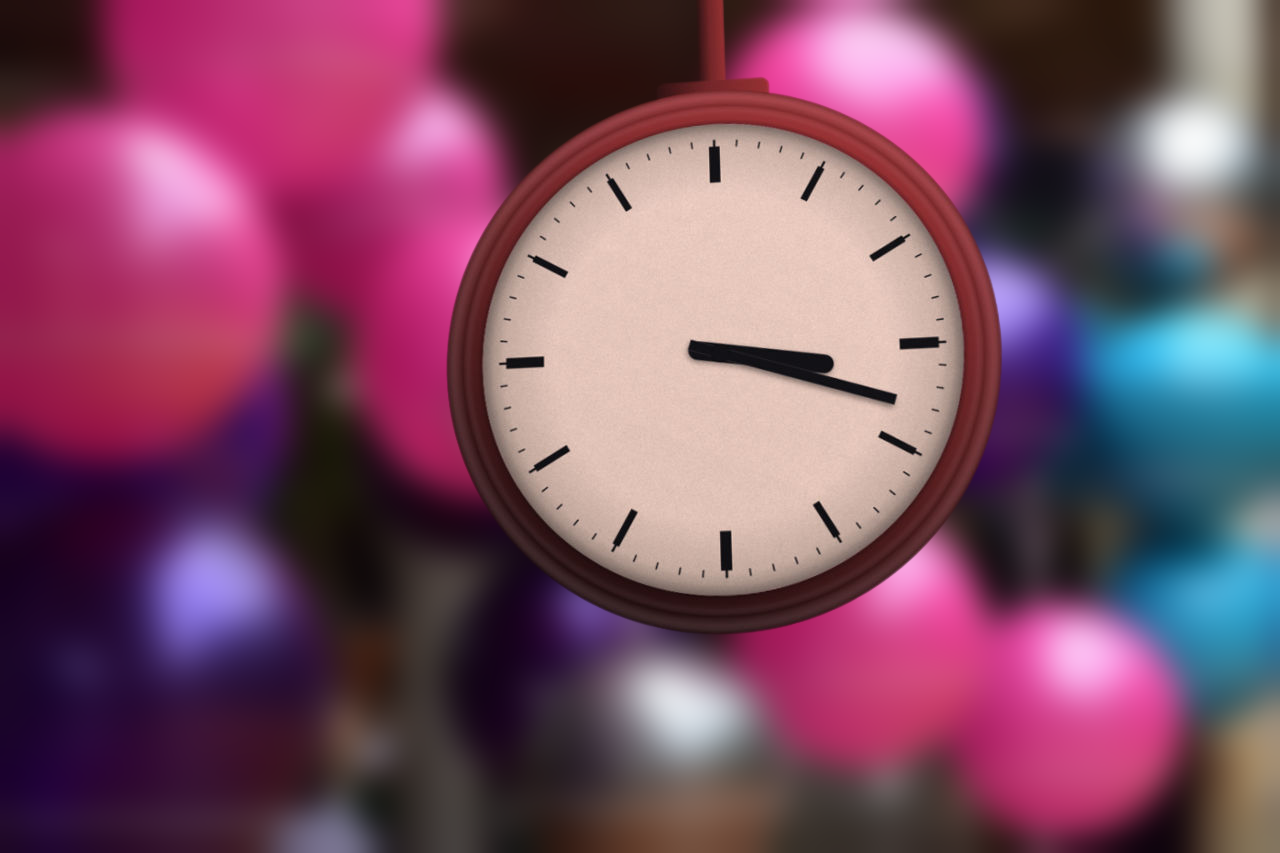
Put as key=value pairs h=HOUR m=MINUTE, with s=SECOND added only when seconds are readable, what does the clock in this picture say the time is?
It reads h=3 m=18
